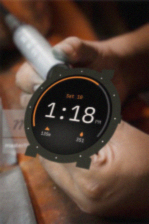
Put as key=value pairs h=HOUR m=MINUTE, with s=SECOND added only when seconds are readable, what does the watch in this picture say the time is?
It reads h=1 m=18
